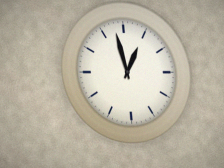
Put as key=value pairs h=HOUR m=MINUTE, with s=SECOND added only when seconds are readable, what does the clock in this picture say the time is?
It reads h=12 m=58
